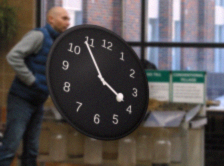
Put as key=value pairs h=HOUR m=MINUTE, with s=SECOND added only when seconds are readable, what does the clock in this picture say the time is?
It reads h=3 m=54
